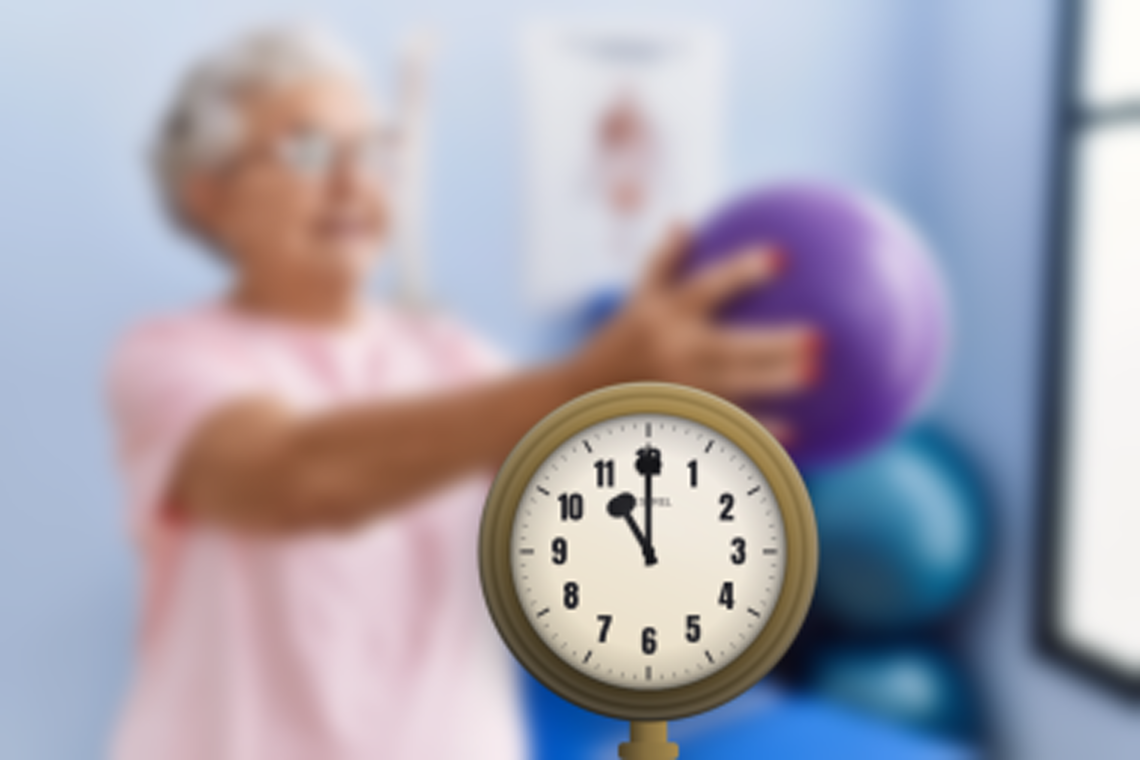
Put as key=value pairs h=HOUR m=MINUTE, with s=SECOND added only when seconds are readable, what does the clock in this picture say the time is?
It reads h=11 m=0
